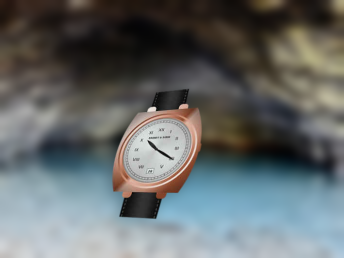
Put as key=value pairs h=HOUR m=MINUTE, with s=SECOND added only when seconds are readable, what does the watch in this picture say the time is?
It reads h=10 m=20
